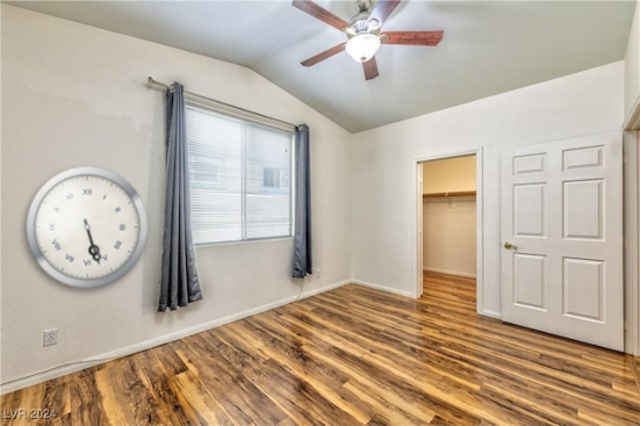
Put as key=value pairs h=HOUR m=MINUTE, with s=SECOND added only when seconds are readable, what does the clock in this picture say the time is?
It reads h=5 m=27
